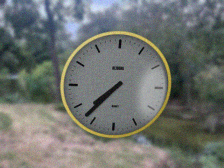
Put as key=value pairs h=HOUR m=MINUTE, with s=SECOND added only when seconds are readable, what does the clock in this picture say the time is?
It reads h=7 m=37
